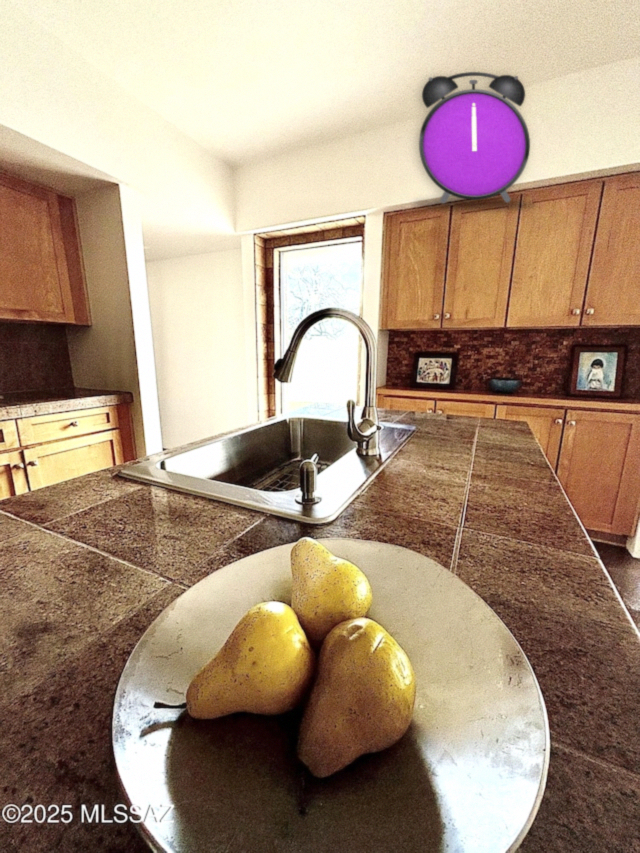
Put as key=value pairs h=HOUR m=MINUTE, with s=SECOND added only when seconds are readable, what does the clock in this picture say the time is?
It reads h=12 m=0
